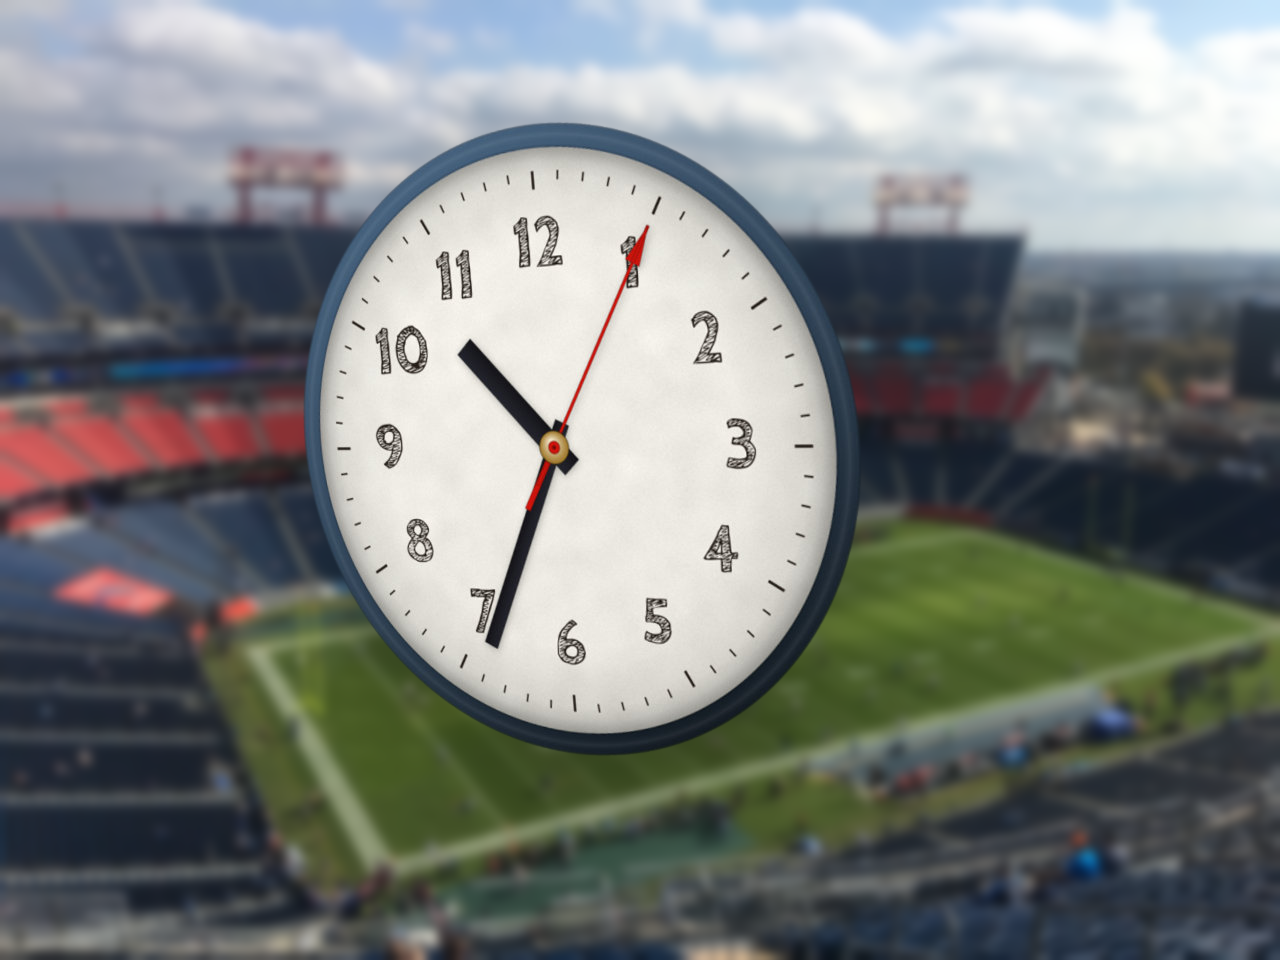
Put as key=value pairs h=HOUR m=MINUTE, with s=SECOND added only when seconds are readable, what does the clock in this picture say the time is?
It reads h=10 m=34 s=5
